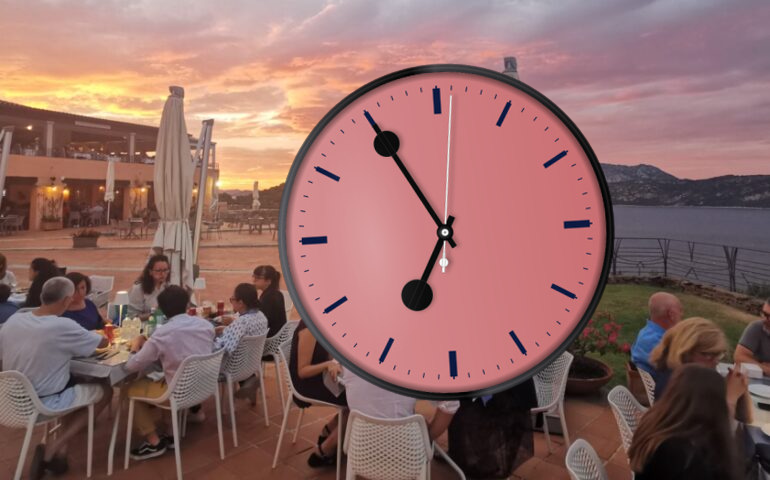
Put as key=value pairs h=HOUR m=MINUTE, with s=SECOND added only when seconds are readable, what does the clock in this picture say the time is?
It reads h=6 m=55 s=1
